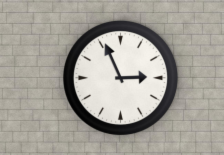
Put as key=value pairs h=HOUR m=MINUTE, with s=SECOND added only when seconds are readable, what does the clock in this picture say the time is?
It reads h=2 m=56
